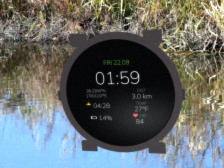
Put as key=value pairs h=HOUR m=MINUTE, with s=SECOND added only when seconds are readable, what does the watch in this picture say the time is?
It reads h=1 m=59
